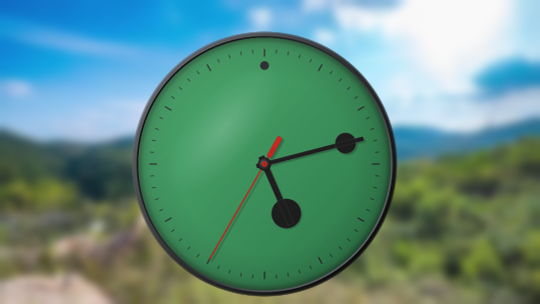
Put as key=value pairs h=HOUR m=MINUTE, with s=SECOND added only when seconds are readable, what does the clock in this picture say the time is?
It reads h=5 m=12 s=35
